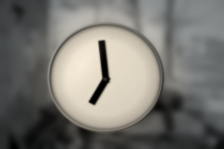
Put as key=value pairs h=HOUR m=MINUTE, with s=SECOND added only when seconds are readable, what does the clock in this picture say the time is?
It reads h=6 m=59
